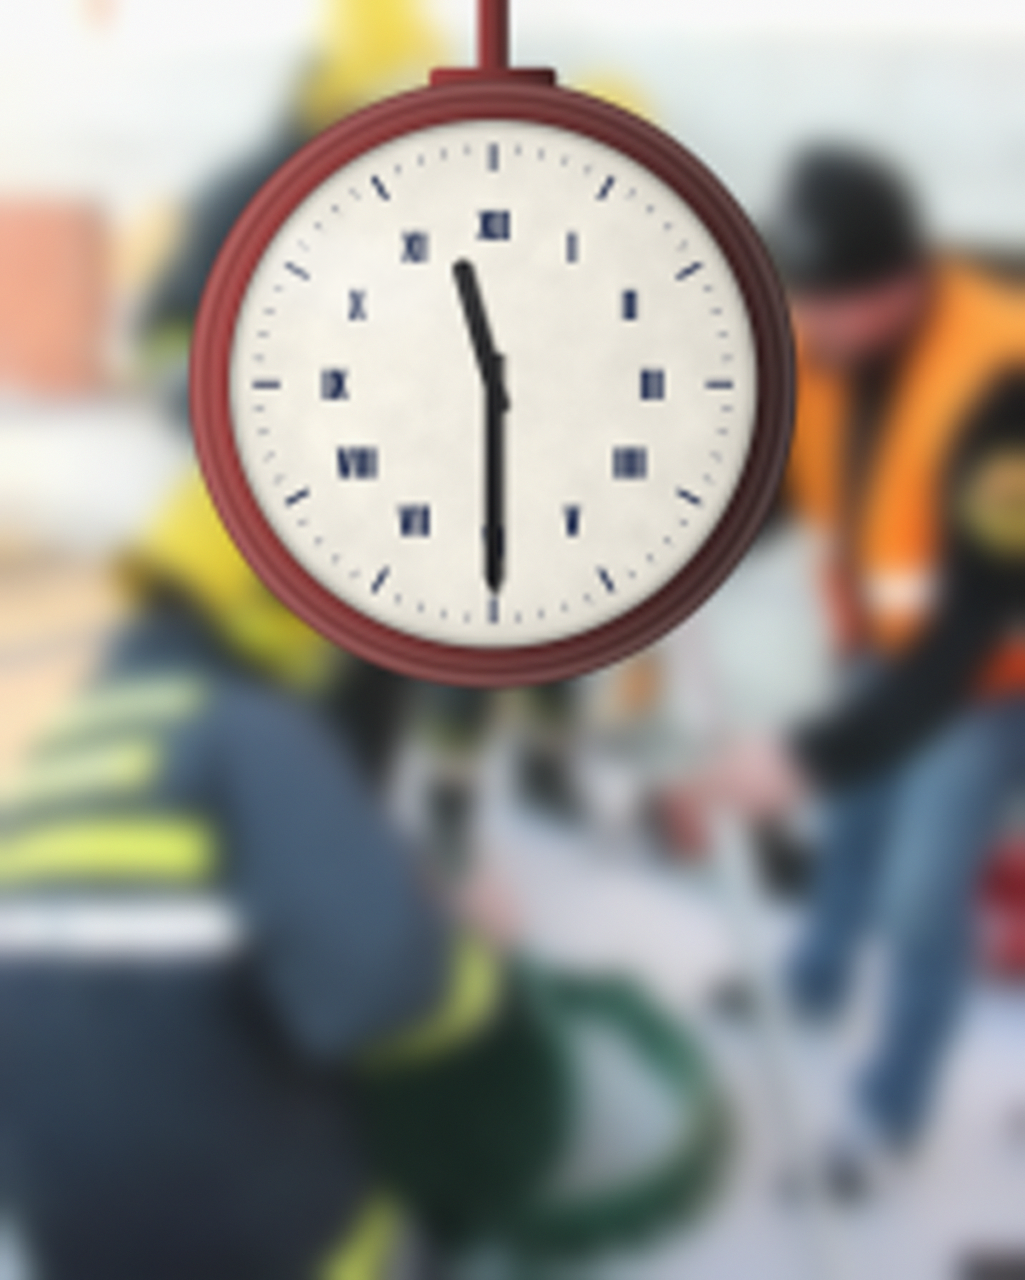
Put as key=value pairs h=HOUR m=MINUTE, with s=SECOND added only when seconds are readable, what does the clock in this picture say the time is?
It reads h=11 m=30
